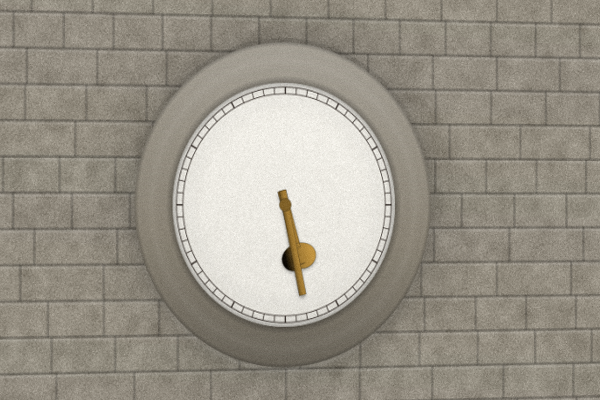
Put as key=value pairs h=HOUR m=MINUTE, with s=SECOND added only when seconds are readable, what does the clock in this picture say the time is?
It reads h=5 m=28
